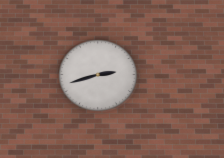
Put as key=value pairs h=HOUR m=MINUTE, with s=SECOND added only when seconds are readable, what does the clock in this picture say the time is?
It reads h=2 m=42
